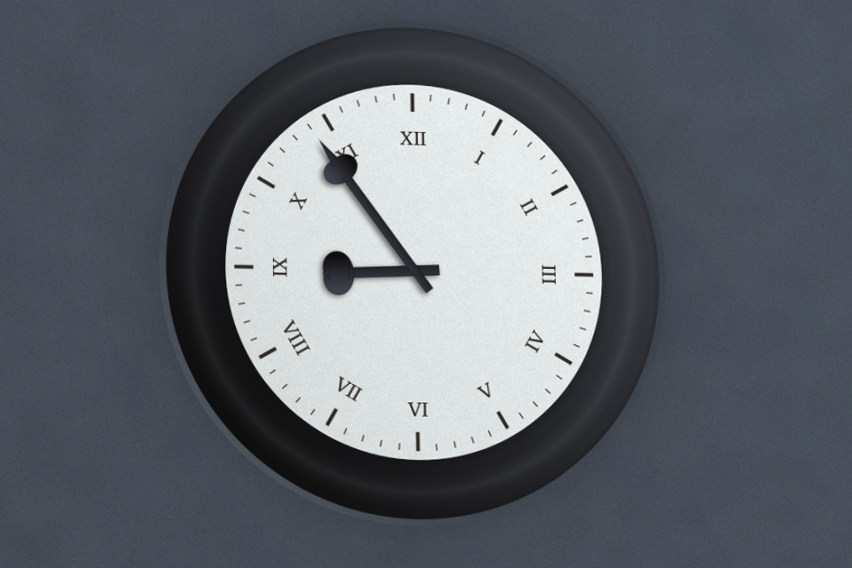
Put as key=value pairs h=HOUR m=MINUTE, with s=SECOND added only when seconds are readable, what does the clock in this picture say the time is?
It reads h=8 m=54
